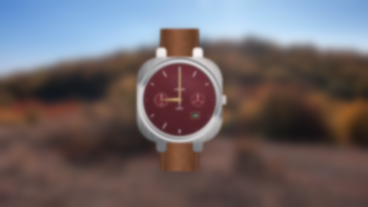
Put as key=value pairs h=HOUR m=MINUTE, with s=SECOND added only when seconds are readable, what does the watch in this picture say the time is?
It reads h=9 m=0
